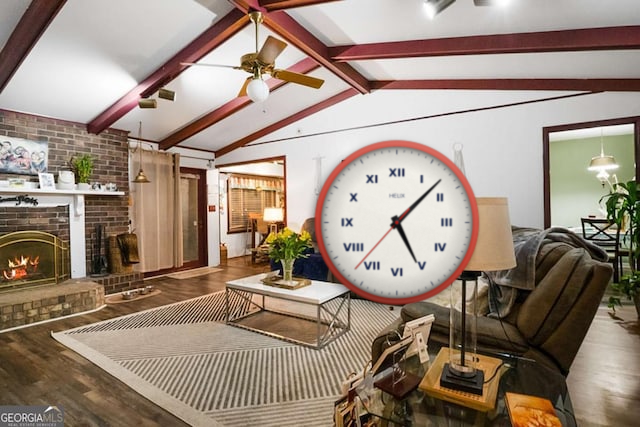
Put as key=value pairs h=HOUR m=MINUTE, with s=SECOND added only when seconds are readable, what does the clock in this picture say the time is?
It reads h=5 m=7 s=37
